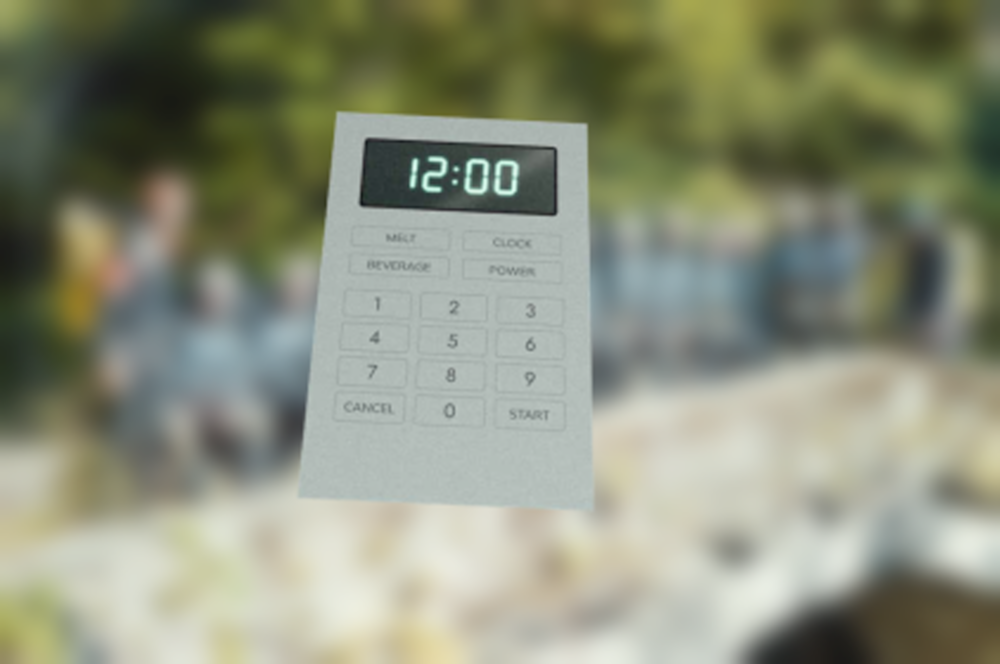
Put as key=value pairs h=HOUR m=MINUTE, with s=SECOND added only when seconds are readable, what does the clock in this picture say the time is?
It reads h=12 m=0
